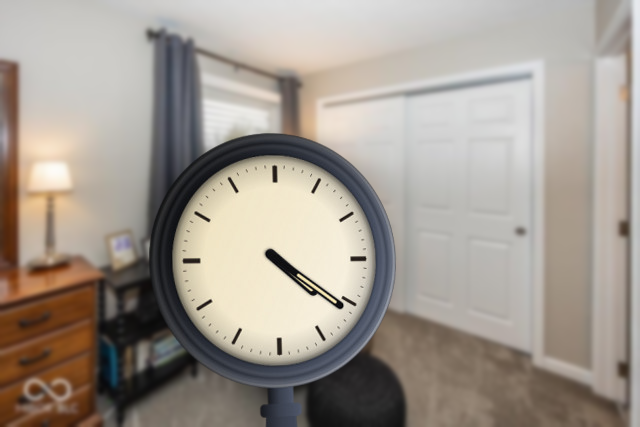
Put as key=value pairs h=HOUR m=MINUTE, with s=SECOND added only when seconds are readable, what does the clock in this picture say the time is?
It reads h=4 m=21
